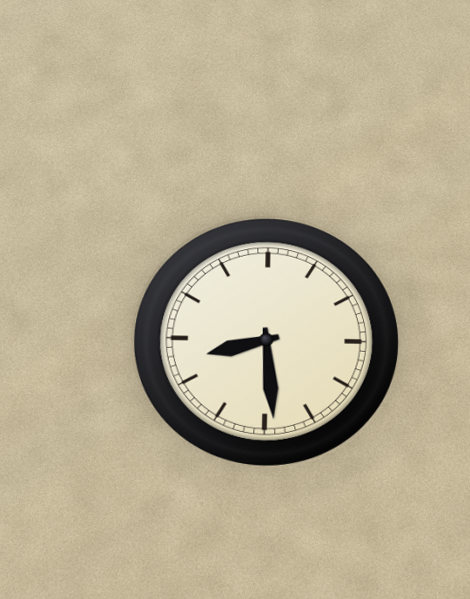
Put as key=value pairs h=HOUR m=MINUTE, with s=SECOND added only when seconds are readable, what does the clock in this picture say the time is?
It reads h=8 m=29
